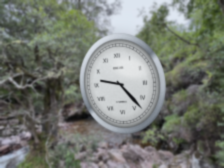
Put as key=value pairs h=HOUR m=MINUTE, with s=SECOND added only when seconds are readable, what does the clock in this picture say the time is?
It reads h=9 m=23
